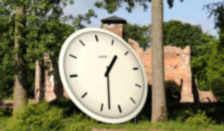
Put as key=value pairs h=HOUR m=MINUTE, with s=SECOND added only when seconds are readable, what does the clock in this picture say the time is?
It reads h=1 m=33
